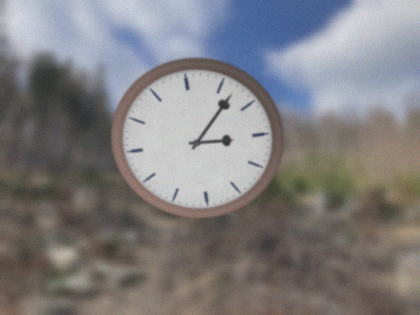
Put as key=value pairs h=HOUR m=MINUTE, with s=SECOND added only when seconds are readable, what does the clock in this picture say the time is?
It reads h=3 m=7
